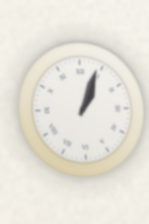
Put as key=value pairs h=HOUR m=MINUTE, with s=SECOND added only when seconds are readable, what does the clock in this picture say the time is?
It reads h=1 m=4
